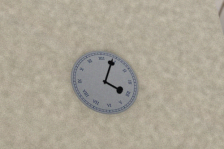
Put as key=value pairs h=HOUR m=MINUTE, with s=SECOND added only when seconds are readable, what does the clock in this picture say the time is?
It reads h=4 m=4
